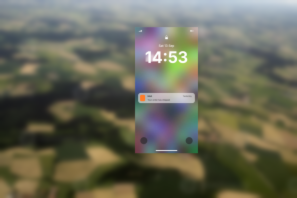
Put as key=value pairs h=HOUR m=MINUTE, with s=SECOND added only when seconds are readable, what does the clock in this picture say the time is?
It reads h=14 m=53
